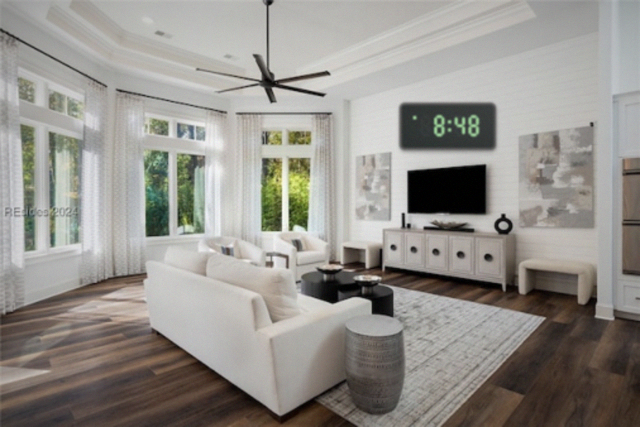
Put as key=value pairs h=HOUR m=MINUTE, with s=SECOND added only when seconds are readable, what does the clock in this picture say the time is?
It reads h=8 m=48
